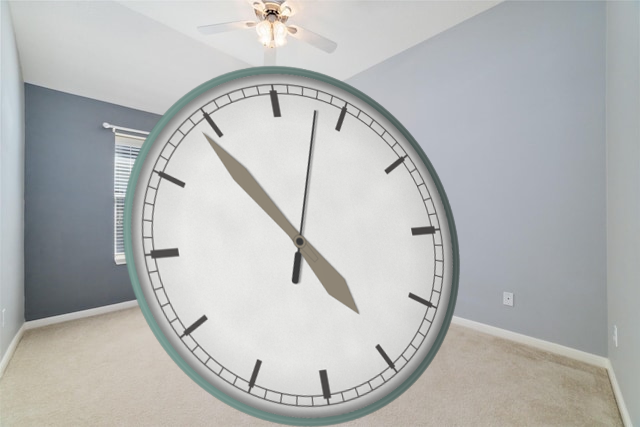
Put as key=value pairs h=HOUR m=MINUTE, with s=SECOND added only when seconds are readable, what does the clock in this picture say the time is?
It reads h=4 m=54 s=3
